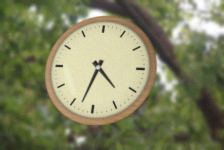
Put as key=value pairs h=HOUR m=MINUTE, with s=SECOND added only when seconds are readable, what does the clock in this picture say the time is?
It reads h=4 m=33
